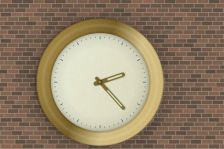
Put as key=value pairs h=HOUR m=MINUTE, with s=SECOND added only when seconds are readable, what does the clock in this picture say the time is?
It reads h=2 m=23
